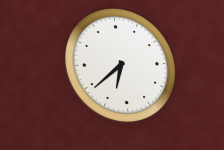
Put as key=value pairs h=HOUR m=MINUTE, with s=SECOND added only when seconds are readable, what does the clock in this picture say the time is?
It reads h=6 m=39
